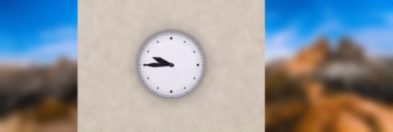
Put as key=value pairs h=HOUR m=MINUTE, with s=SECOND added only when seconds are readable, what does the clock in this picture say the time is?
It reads h=9 m=45
